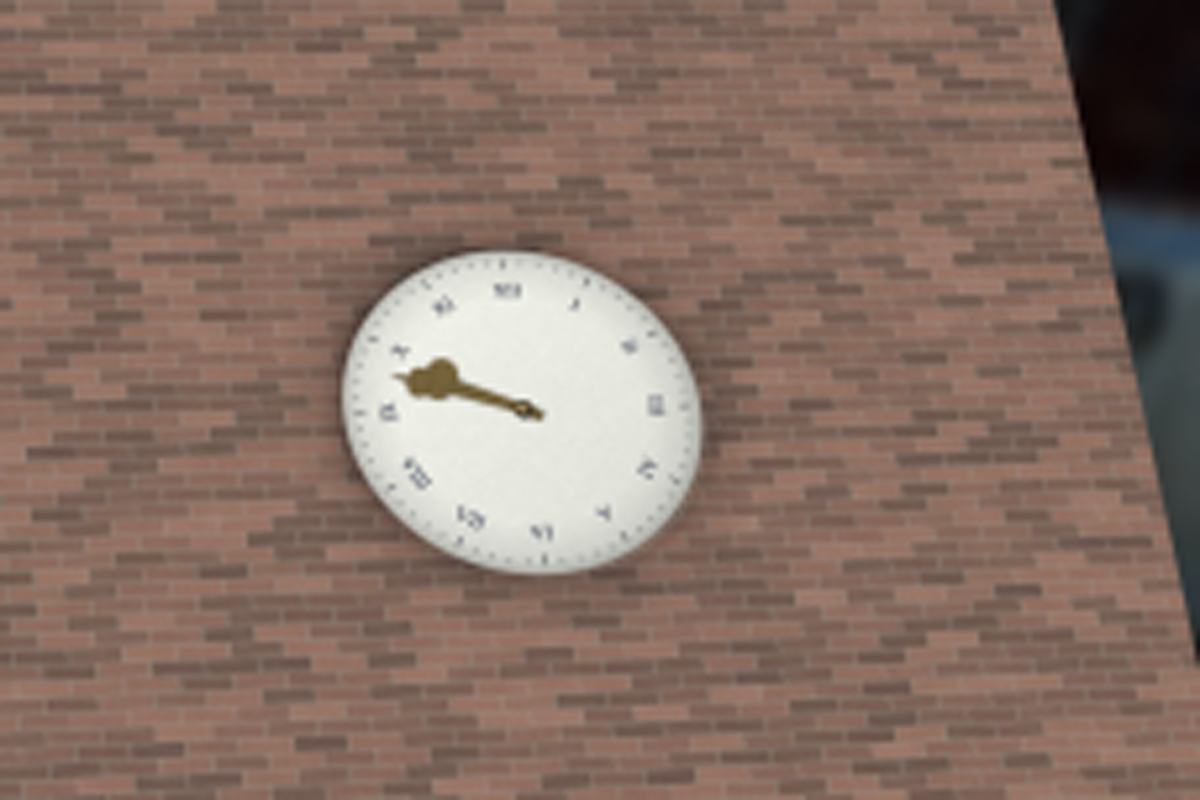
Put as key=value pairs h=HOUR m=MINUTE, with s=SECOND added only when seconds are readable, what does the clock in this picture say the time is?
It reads h=9 m=48
